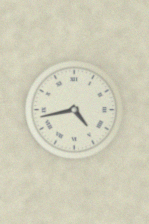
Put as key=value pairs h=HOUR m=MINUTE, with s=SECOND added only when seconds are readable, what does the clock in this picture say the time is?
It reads h=4 m=43
